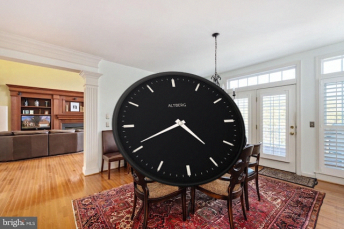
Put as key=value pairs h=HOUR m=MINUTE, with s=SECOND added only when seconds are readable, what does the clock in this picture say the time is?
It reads h=4 m=41
